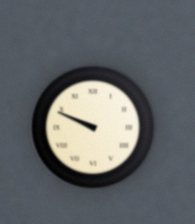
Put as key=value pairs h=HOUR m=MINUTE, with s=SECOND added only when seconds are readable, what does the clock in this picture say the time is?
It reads h=9 m=49
